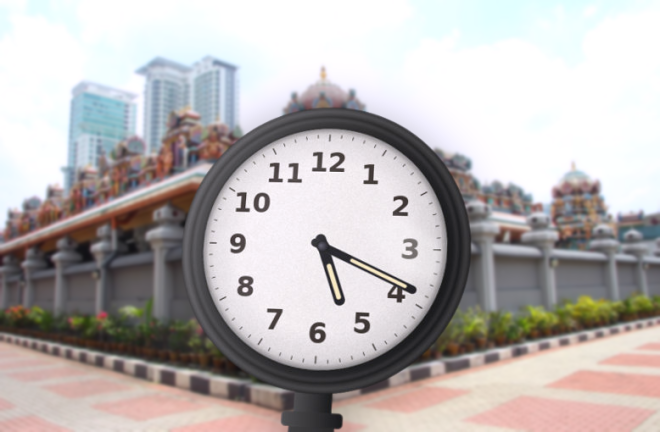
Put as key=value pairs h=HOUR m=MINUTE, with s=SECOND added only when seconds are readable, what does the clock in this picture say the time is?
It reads h=5 m=19
